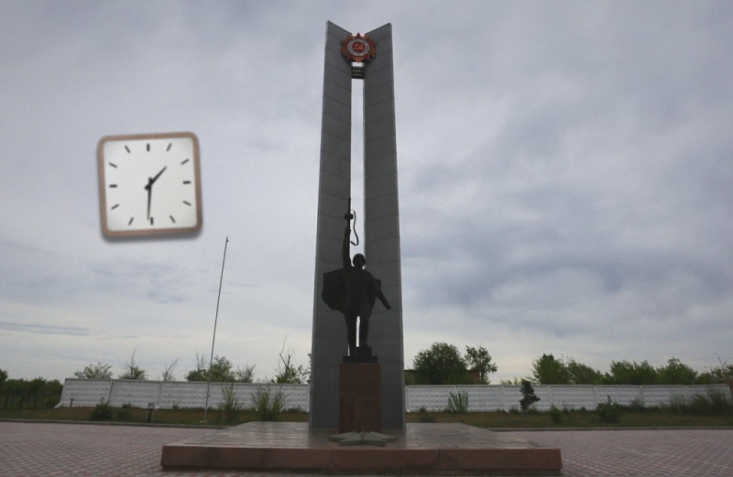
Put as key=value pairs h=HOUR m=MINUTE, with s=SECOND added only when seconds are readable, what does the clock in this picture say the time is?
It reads h=1 m=31
